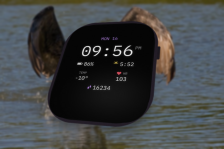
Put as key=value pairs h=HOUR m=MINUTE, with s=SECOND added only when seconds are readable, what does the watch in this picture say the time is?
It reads h=9 m=56
